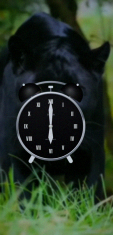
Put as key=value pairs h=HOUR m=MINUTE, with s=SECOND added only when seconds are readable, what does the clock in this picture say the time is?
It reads h=6 m=0
